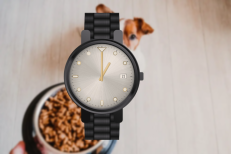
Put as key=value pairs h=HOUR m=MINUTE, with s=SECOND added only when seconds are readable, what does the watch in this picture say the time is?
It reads h=1 m=0
